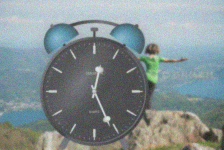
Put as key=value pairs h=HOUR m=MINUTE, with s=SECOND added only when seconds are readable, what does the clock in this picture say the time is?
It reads h=12 m=26
